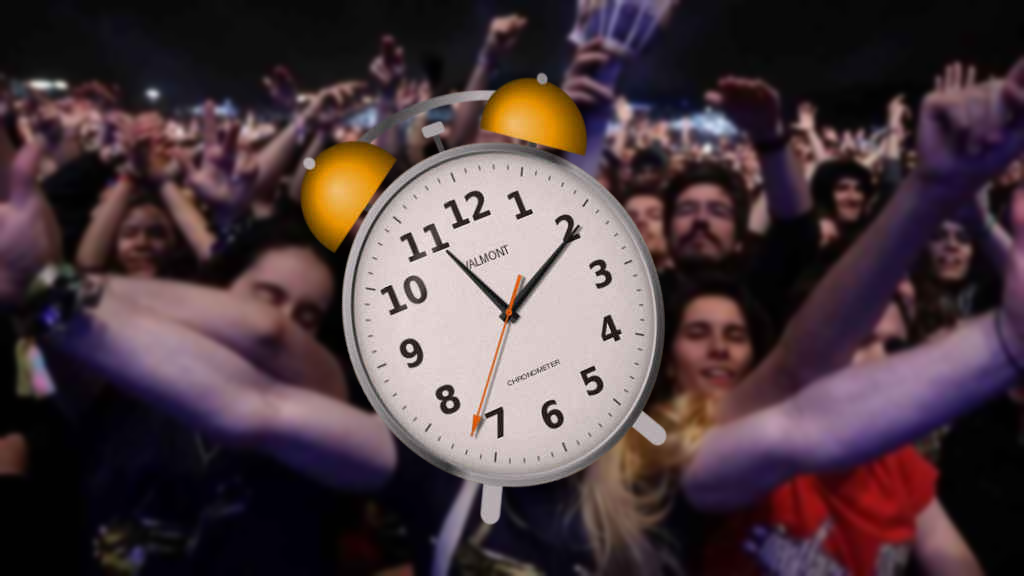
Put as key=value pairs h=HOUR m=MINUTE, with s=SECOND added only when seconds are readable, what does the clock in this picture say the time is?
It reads h=11 m=10 s=37
